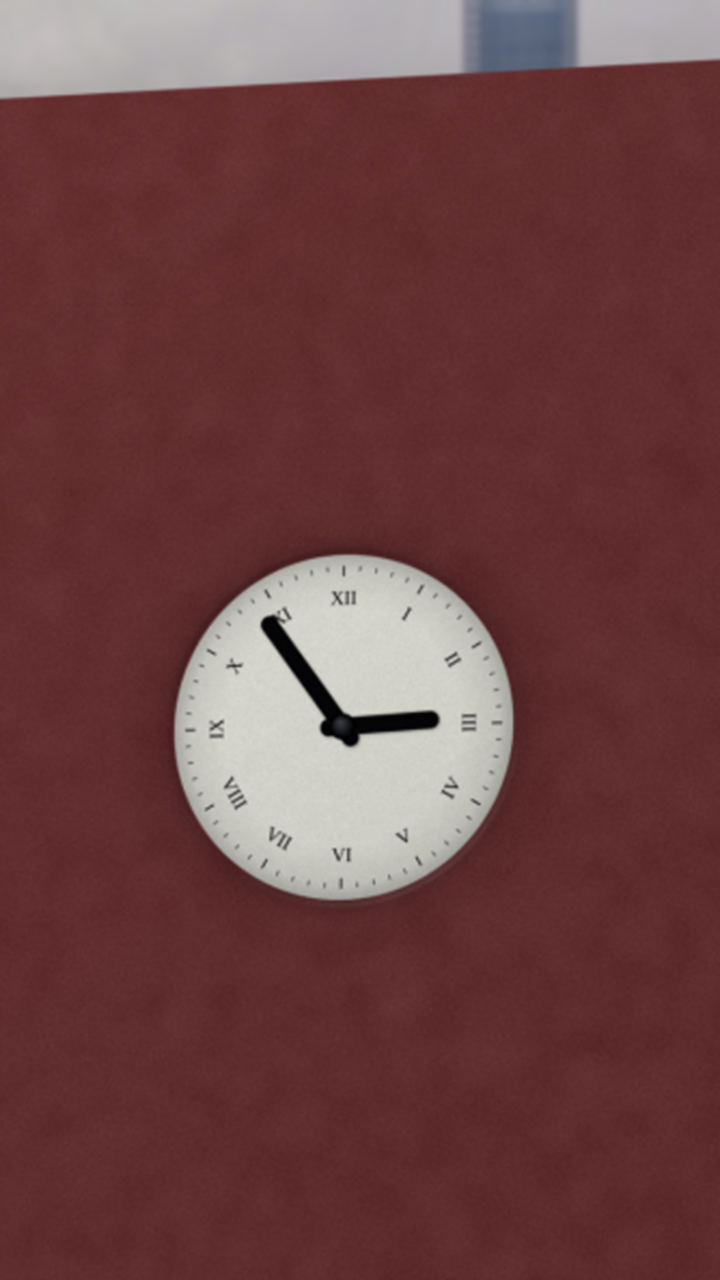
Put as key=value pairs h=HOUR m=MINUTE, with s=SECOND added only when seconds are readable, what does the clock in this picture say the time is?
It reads h=2 m=54
